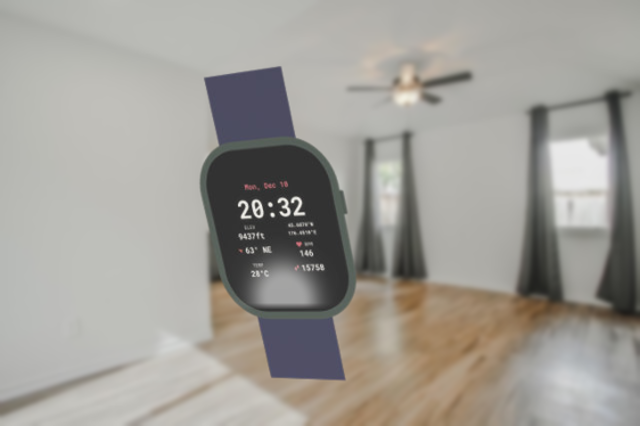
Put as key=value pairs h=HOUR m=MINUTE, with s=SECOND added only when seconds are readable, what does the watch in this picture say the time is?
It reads h=20 m=32
